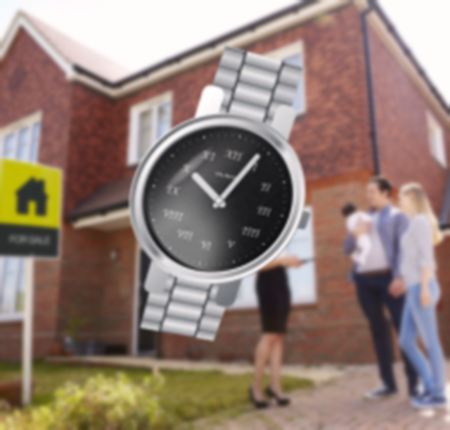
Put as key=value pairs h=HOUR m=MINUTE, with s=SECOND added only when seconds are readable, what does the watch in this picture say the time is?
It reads h=10 m=4
